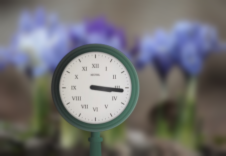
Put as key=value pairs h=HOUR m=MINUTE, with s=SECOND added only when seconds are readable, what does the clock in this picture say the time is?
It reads h=3 m=16
